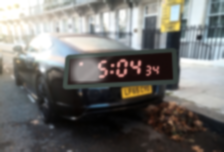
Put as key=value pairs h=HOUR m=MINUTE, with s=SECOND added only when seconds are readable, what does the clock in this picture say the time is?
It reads h=5 m=4 s=34
